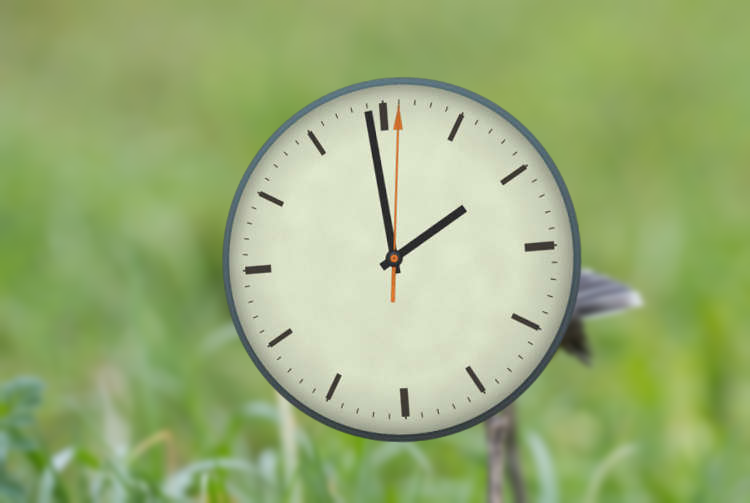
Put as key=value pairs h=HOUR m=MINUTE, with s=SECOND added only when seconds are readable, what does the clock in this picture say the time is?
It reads h=1 m=59 s=1
